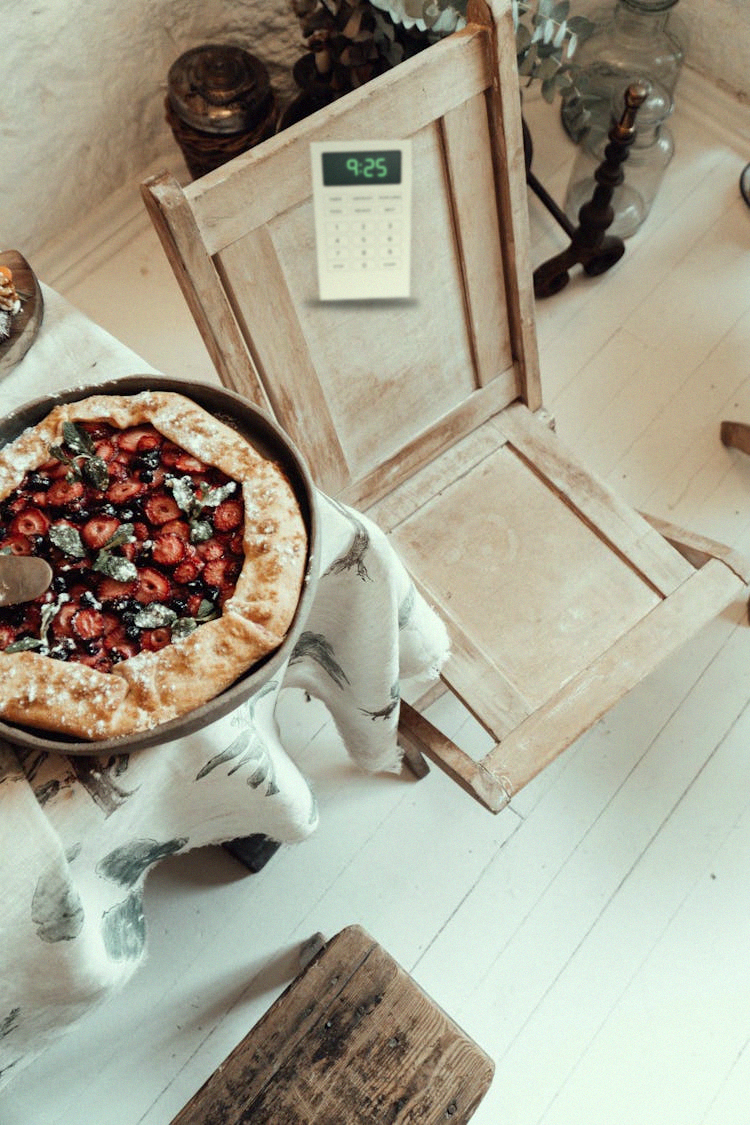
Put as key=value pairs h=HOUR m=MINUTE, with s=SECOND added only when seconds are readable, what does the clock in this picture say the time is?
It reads h=9 m=25
